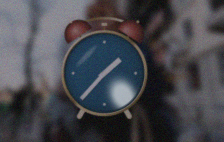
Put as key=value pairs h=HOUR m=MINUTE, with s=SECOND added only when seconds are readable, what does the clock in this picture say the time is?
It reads h=1 m=37
